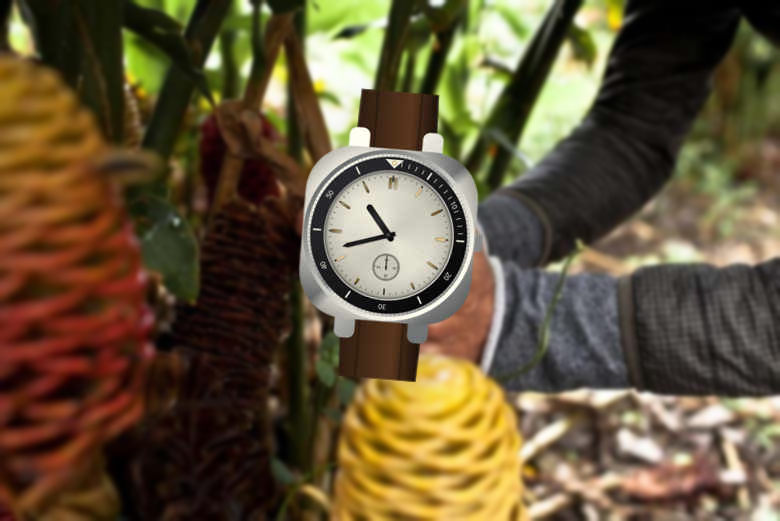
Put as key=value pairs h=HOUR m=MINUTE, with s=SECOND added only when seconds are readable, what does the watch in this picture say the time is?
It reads h=10 m=42
